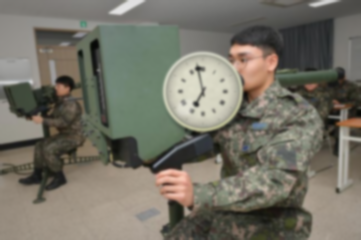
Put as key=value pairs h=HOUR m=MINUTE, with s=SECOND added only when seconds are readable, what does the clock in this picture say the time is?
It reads h=6 m=58
